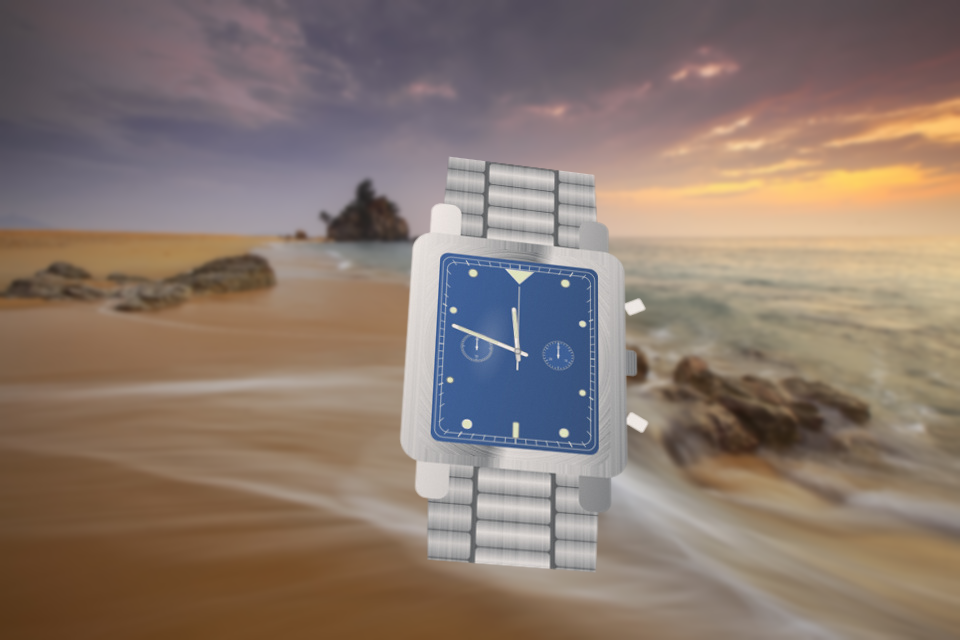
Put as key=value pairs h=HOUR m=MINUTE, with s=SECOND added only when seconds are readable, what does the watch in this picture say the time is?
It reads h=11 m=48
